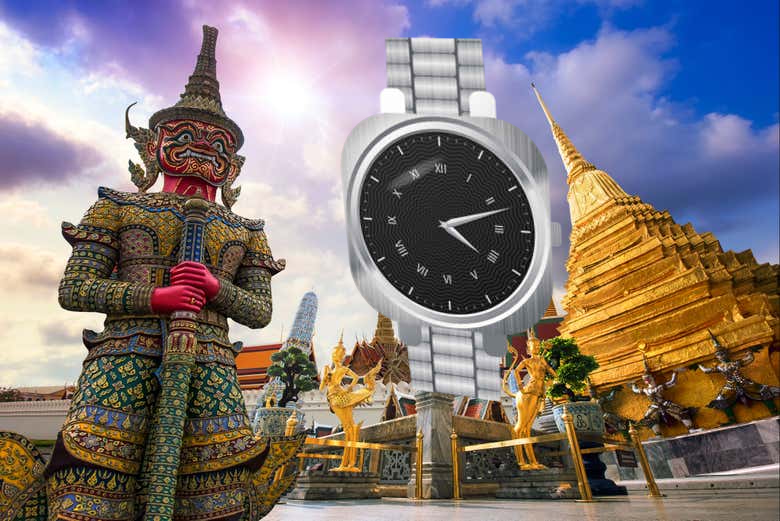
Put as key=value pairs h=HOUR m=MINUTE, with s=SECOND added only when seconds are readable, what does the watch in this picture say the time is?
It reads h=4 m=12
